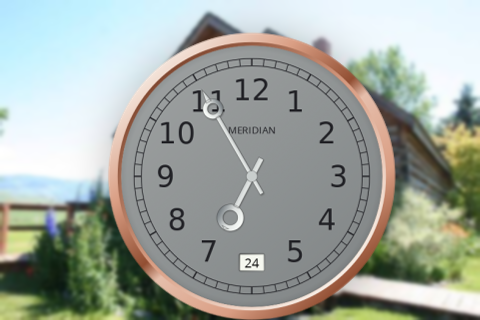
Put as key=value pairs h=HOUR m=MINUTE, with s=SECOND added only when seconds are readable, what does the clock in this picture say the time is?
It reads h=6 m=55
